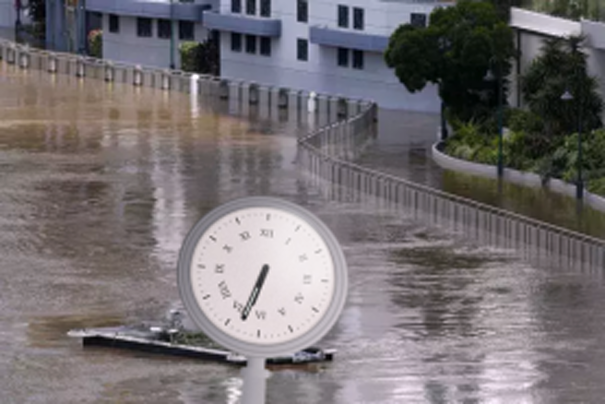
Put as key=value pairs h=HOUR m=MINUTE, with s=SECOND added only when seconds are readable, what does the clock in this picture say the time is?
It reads h=6 m=33
